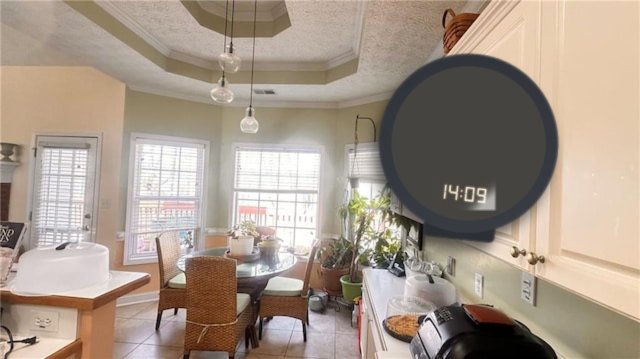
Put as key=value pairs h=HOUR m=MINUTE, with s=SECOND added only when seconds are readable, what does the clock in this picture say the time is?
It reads h=14 m=9
